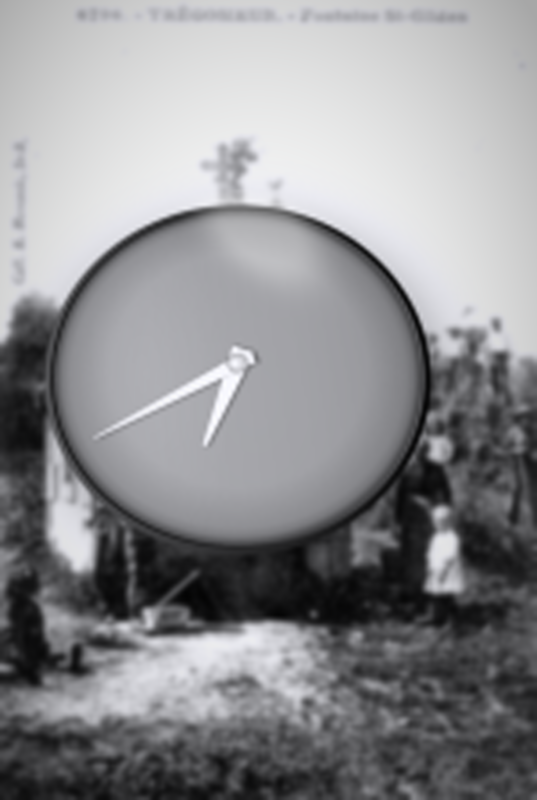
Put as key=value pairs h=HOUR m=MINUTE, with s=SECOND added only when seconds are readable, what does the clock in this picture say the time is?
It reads h=6 m=40
